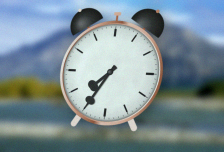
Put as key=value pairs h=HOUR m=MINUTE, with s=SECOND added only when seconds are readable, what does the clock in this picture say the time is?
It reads h=7 m=35
